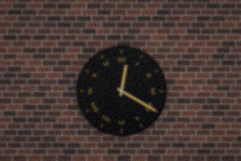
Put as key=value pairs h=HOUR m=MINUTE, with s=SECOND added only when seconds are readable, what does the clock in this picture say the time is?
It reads h=12 m=20
